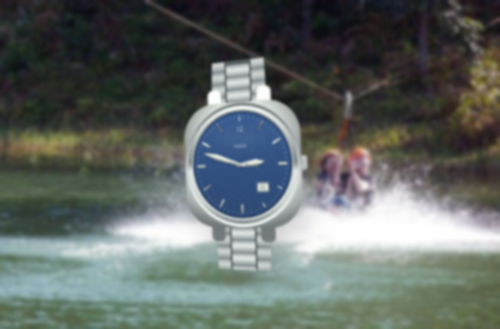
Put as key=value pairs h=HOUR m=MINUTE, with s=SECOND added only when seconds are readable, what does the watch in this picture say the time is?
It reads h=2 m=48
